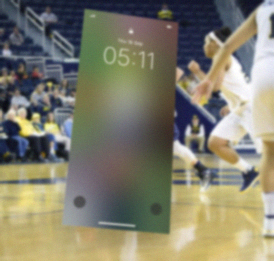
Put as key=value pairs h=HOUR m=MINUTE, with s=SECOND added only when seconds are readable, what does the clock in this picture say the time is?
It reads h=5 m=11
